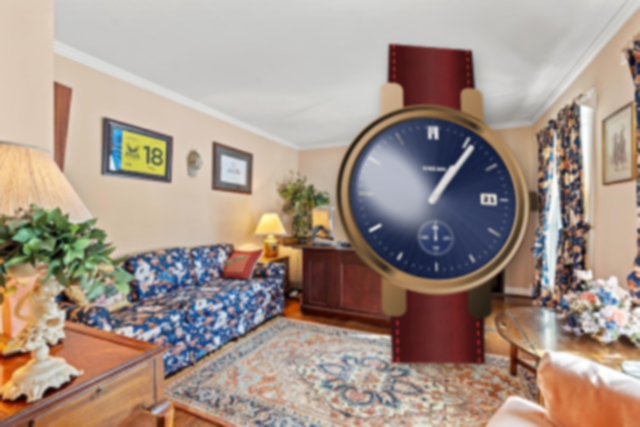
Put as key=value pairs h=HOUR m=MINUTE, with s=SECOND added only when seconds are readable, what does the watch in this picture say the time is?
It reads h=1 m=6
